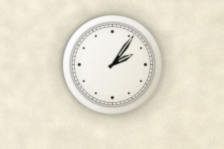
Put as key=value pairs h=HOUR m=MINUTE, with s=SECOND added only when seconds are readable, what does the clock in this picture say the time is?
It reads h=2 m=6
